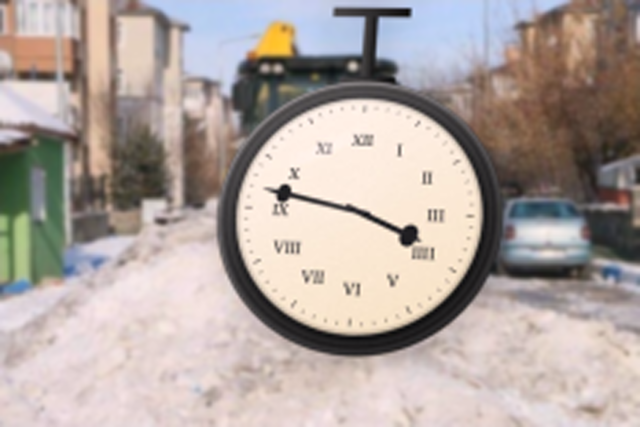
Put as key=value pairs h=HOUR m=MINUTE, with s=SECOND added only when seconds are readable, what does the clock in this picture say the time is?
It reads h=3 m=47
